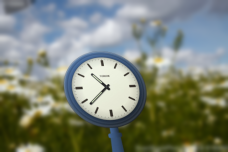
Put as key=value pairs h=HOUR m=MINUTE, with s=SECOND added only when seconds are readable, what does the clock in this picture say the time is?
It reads h=10 m=38
